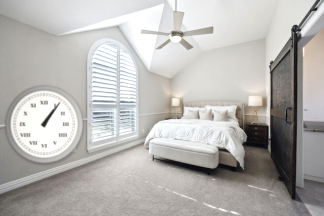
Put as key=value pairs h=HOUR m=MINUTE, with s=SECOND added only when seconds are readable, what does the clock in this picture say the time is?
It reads h=1 m=6
